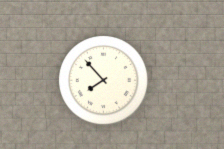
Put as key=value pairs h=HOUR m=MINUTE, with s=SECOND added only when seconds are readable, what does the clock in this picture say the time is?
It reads h=7 m=53
